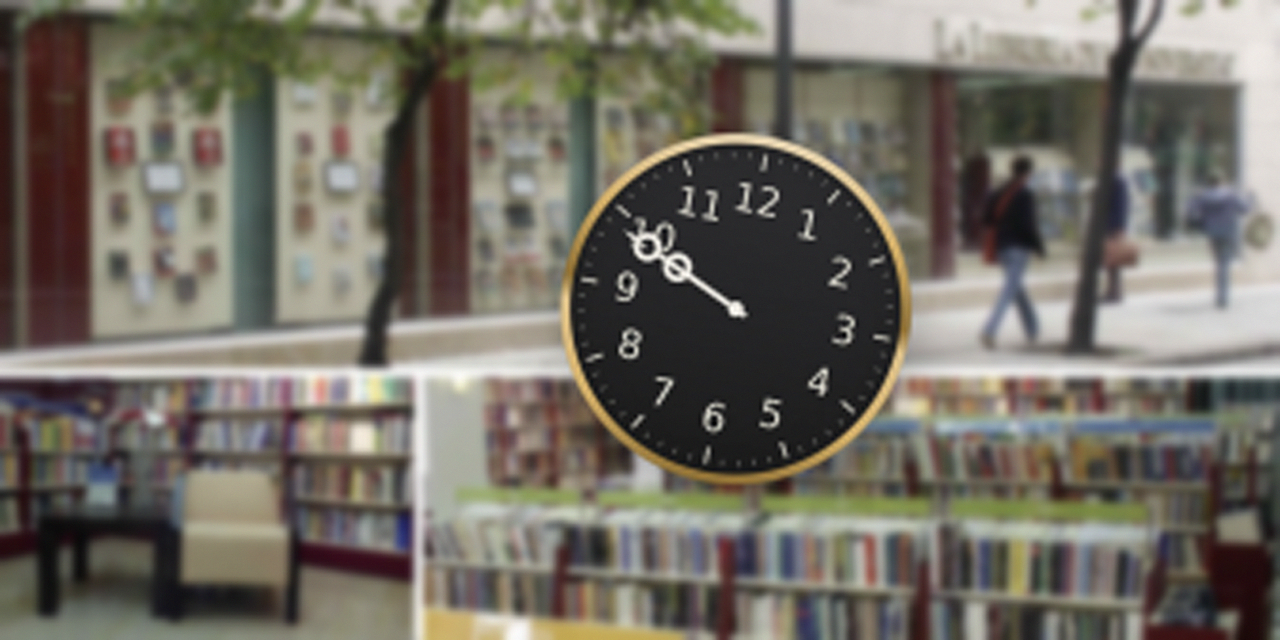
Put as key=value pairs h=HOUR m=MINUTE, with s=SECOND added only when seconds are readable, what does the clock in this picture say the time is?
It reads h=9 m=49
